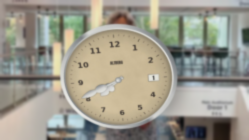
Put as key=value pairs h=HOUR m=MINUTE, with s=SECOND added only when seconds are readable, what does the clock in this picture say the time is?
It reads h=7 m=41
